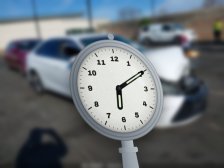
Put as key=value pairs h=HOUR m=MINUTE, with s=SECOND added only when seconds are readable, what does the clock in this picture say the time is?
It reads h=6 m=10
